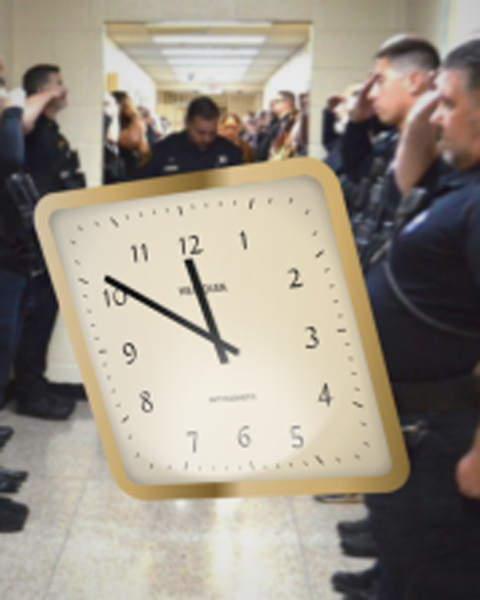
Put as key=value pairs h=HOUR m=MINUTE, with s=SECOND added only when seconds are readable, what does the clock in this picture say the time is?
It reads h=11 m=51
